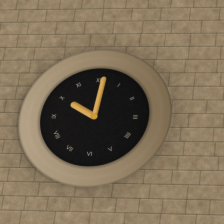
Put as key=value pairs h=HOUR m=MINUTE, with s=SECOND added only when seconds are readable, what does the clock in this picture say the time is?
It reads h=10 m=1
